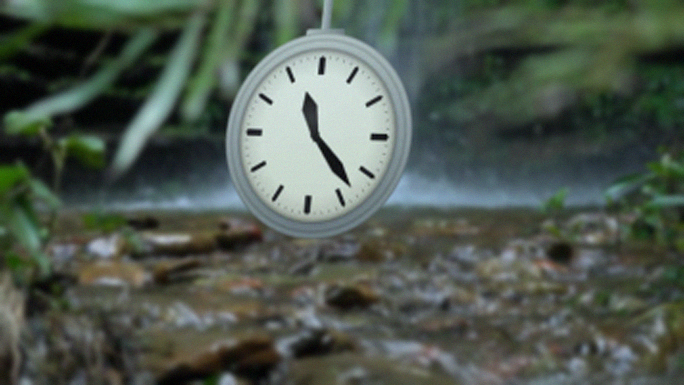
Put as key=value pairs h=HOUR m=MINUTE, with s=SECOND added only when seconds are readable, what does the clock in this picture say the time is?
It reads h=11 m=23
